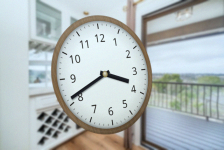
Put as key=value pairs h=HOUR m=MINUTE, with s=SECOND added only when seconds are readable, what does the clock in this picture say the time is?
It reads h=3 m=41
